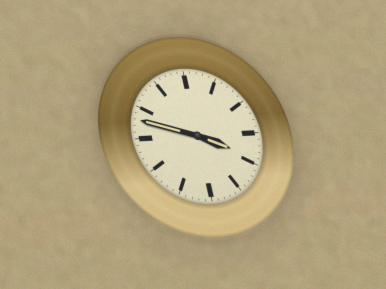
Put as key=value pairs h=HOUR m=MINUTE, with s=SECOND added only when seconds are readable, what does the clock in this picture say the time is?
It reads h=3 m=48
